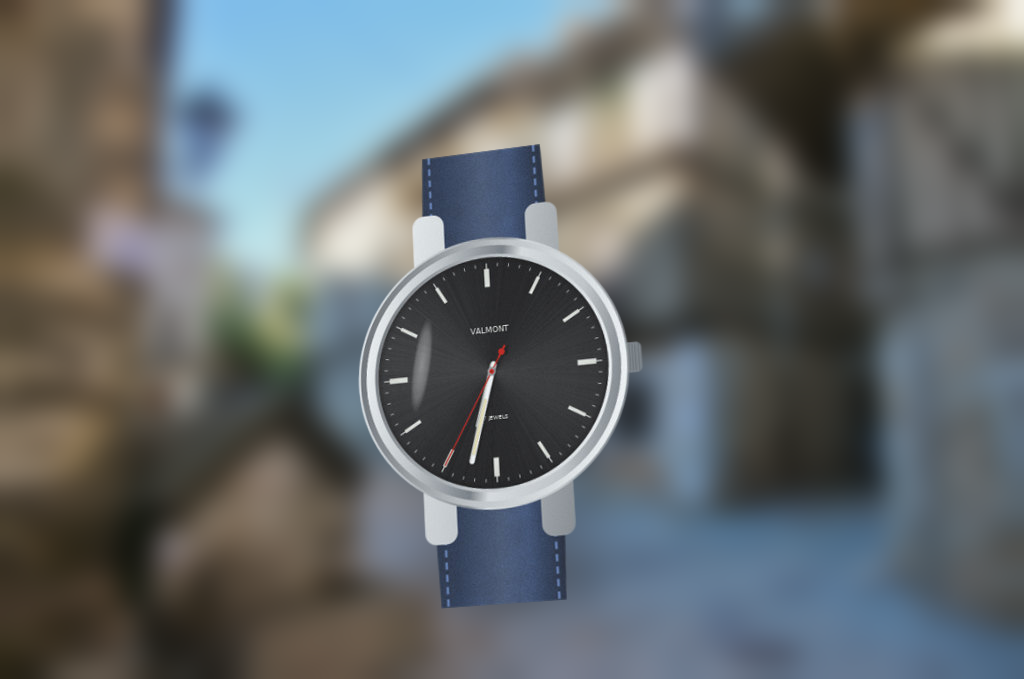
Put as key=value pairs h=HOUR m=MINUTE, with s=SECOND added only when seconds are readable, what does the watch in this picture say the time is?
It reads h=6 m=32 s=35
